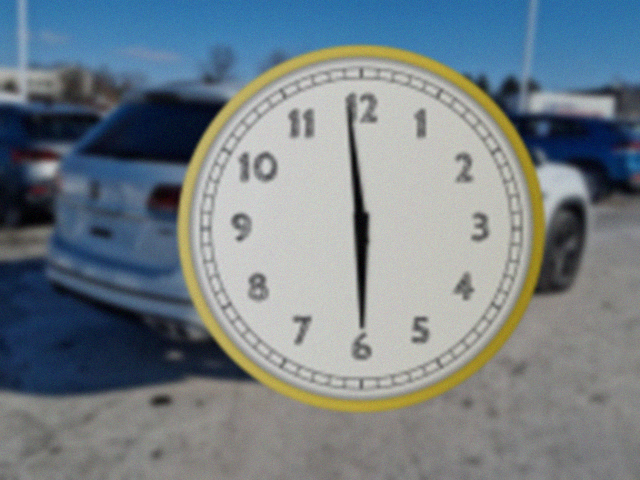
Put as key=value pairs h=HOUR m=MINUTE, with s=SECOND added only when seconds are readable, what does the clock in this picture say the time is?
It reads h=5 m=59
